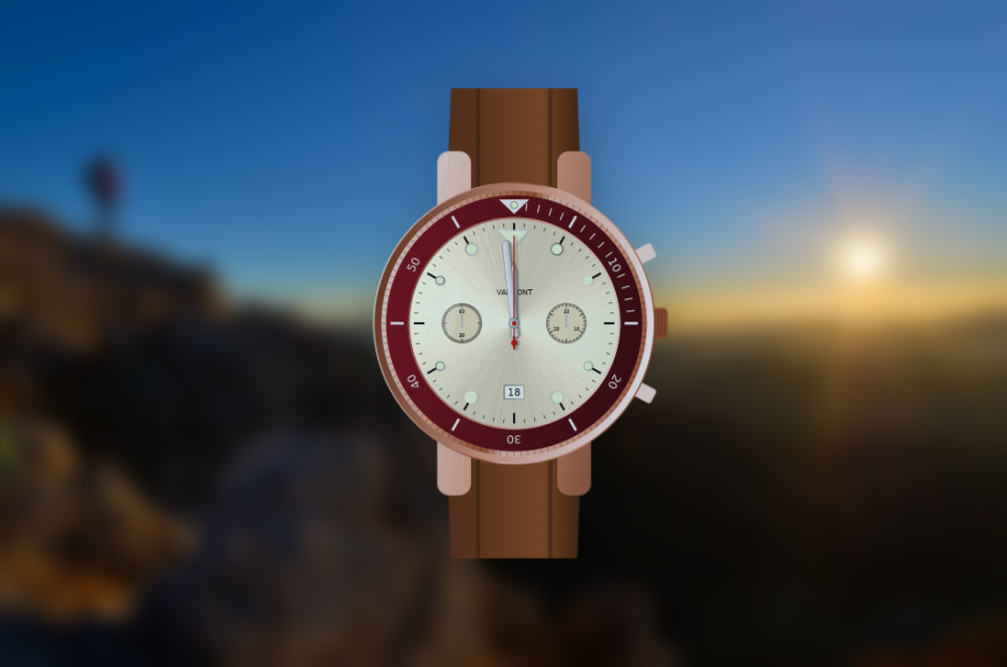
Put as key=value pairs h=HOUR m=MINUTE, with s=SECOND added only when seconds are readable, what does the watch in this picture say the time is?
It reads h=11 m=59
